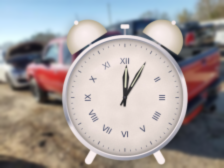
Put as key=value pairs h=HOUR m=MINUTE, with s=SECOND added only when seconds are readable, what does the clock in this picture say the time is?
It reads h=12 m=5
